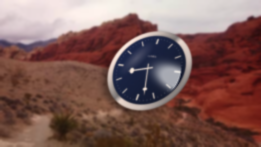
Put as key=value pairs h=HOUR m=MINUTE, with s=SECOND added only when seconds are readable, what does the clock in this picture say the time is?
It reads h=8 m=28
